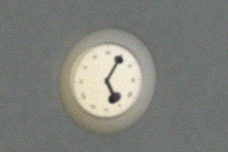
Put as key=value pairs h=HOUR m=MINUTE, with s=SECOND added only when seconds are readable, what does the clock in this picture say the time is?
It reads h=5 m=5
